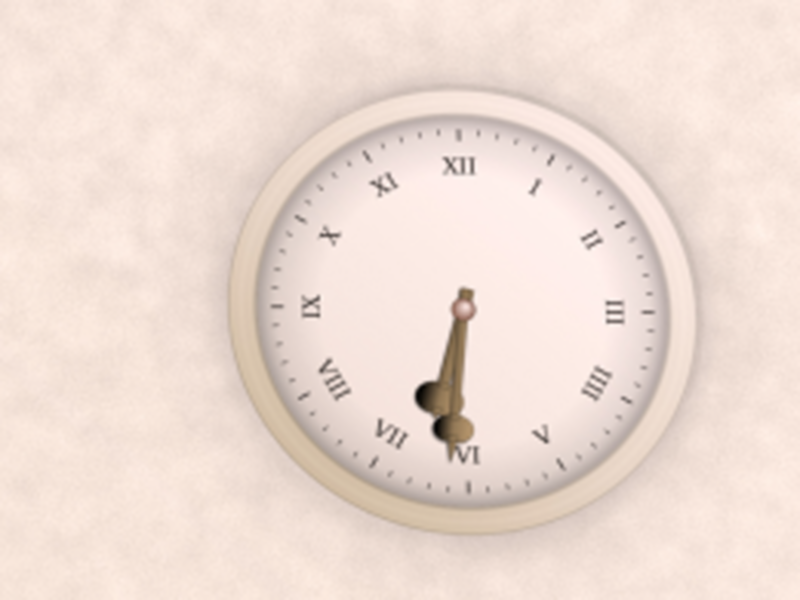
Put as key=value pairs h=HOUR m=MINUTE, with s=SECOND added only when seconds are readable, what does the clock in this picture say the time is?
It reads h=6 m=31
